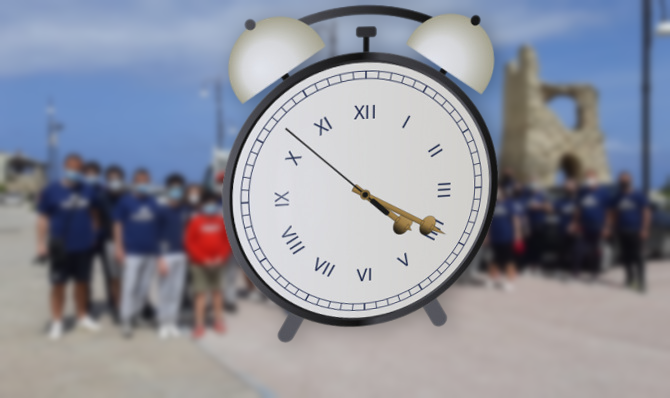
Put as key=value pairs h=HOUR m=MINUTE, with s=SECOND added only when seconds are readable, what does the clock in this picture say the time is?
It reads h=4 m=19 s=52
